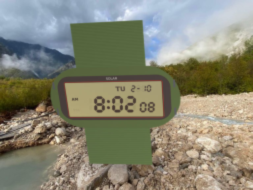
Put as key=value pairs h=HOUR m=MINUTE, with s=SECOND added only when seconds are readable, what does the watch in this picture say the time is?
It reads h=8 m=2 s=8
